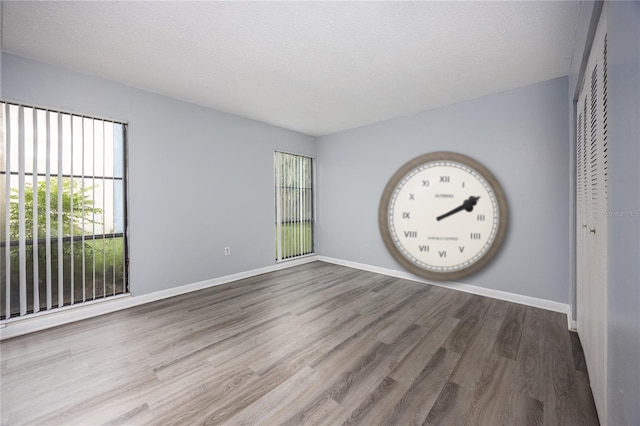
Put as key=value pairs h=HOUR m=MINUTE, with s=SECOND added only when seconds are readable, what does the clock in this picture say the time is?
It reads h=2 m=10
